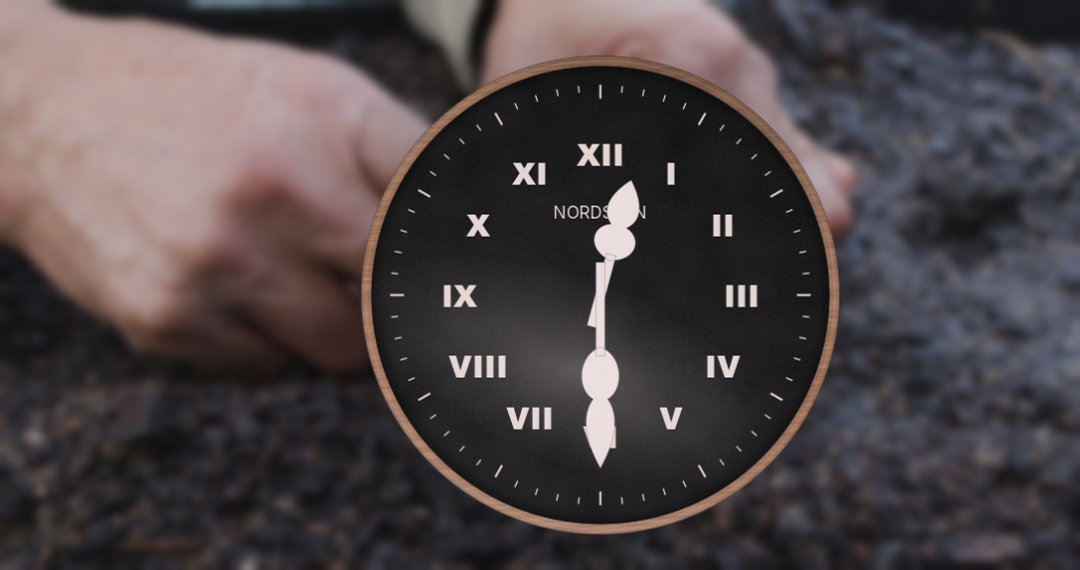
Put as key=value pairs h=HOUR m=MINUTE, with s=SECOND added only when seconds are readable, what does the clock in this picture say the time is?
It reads h=12 m=30
